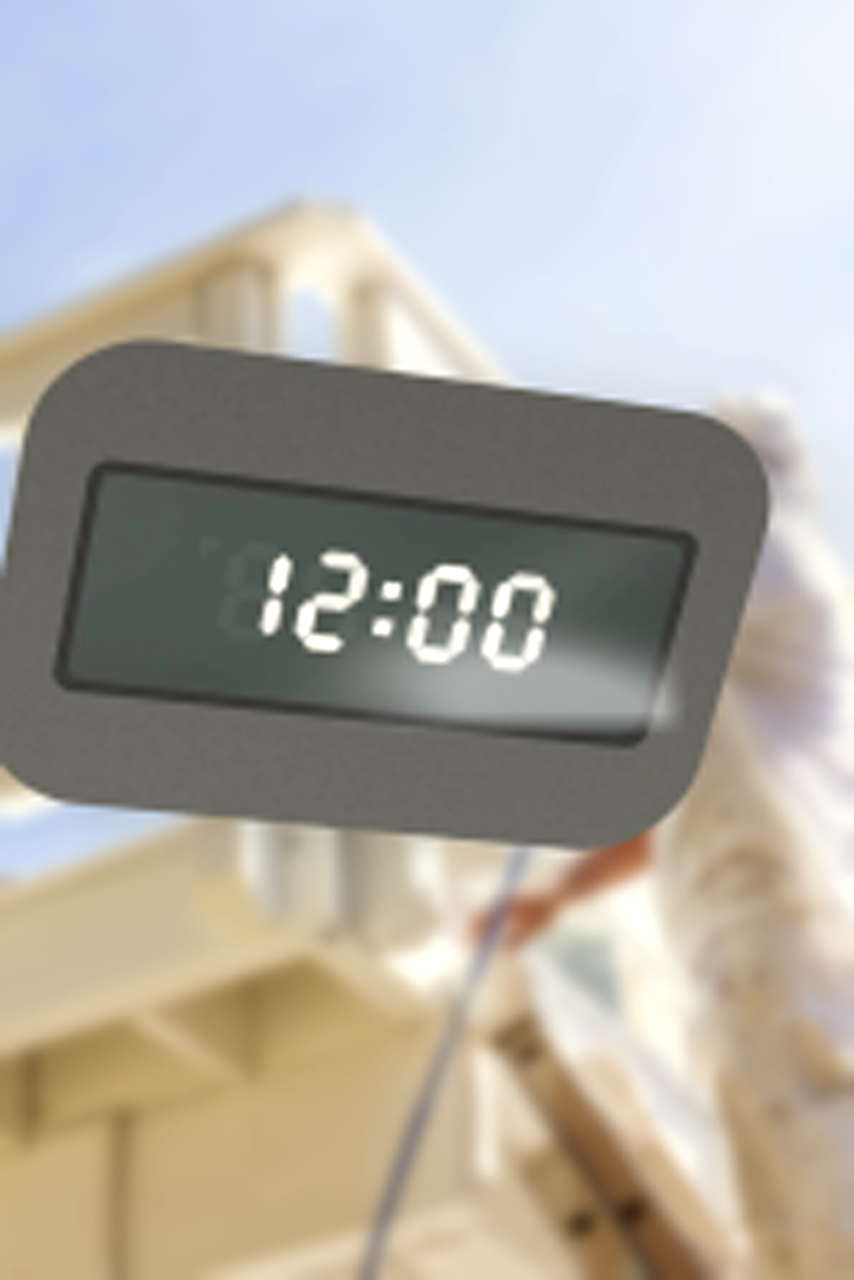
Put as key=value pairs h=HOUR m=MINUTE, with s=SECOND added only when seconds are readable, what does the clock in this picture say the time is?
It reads h=12 m=0
